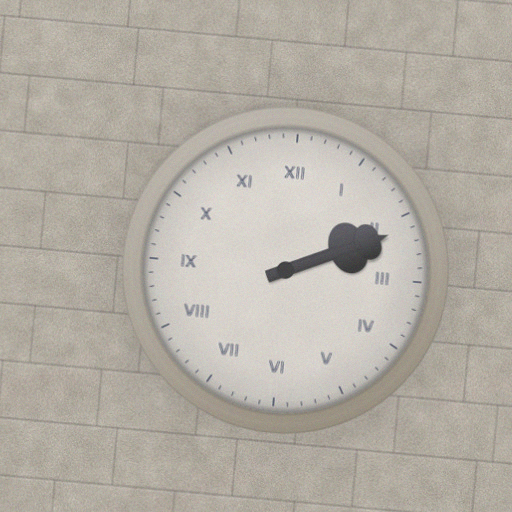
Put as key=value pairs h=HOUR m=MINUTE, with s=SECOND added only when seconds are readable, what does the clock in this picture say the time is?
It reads h=2 m=11
